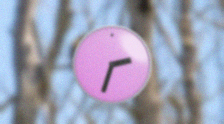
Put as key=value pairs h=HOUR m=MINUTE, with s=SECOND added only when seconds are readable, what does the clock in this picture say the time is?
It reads h=2 m=33
